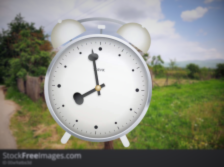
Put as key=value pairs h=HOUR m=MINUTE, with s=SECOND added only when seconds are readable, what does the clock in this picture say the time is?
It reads h=7 m=58
